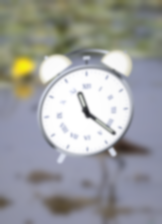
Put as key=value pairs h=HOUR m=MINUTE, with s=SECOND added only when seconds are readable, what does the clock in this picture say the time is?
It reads h=11 m=22
